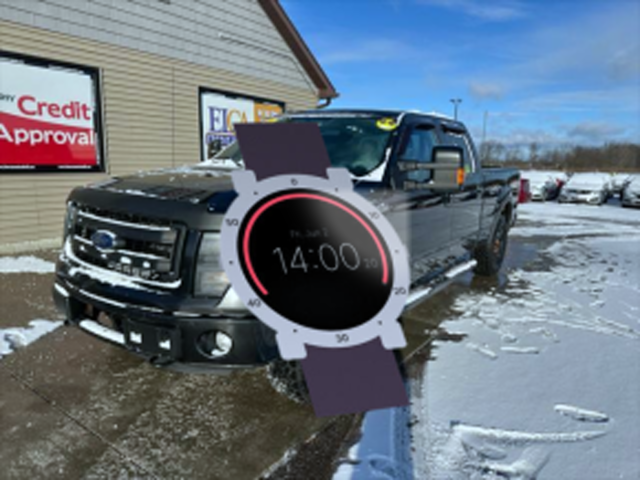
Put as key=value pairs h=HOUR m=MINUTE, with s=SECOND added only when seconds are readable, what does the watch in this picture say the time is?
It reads h=14 m=0
